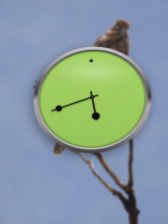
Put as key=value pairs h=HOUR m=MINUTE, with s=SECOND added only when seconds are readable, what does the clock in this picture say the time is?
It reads h=5 m=42
